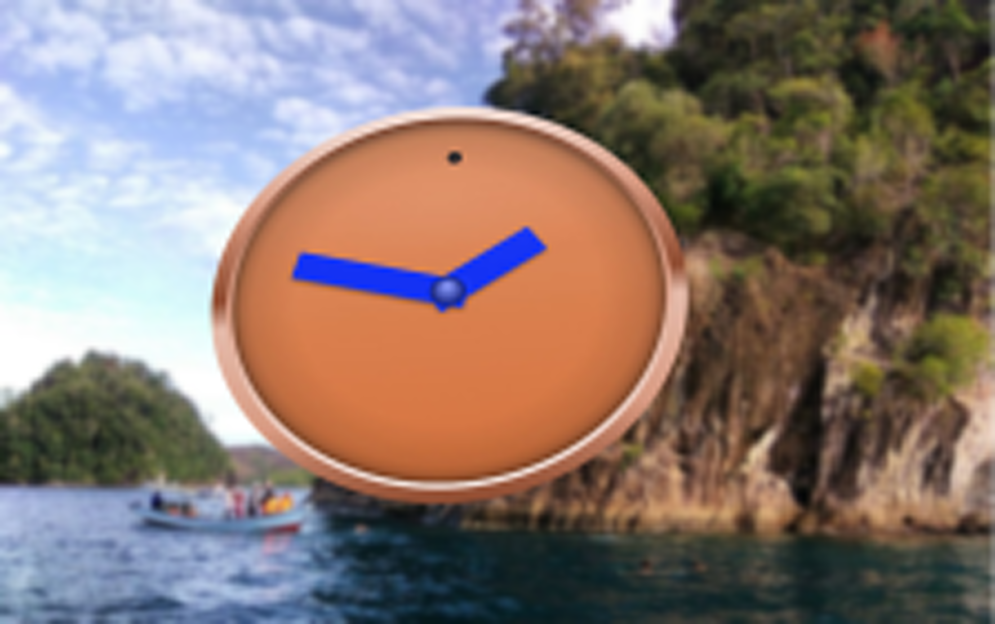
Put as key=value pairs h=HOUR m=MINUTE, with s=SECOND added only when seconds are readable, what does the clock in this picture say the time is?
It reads h=1 m=47
